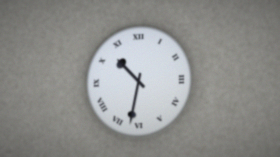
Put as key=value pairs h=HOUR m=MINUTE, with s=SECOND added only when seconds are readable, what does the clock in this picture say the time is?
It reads h=10 m=32
